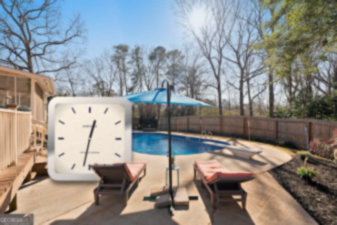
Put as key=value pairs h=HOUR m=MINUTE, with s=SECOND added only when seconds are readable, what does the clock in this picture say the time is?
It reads h=12 m=32
